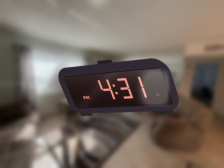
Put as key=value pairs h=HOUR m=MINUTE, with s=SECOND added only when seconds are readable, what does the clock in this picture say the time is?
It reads h=4 m=31
